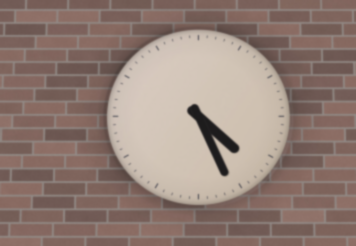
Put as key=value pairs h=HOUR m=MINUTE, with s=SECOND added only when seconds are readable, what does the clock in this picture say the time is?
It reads h=4 m=26
